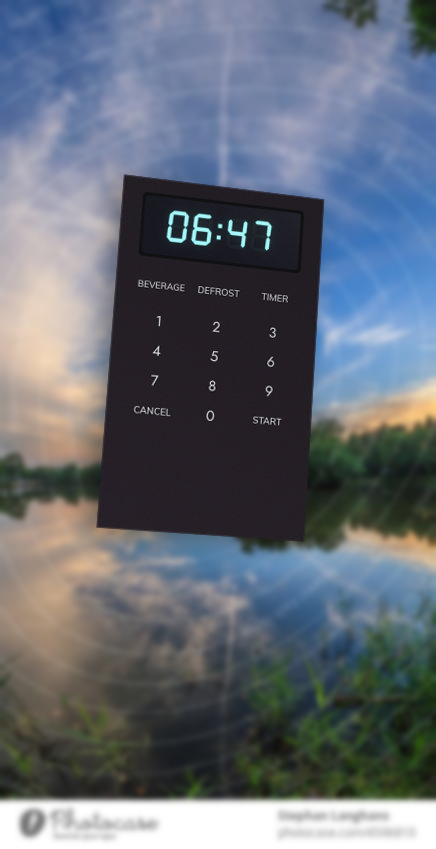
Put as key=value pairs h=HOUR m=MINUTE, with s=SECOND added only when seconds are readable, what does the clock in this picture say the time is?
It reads h=6 m=47
